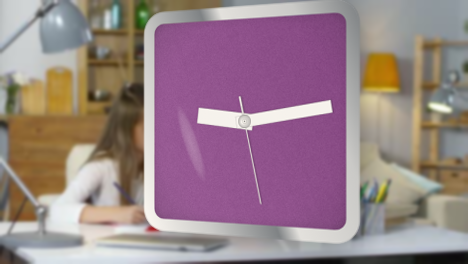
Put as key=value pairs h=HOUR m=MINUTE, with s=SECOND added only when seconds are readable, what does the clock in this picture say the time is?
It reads h=9 m=13 s=28
